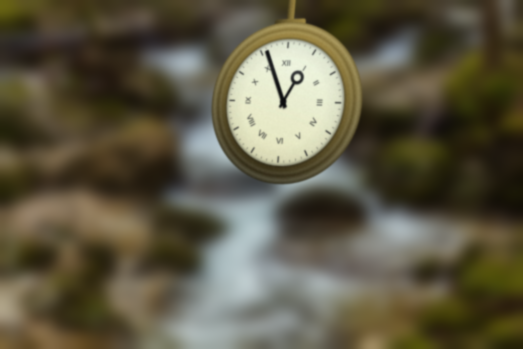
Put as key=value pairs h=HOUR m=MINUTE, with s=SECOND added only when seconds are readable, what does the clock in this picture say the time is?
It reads h=12 m=56
